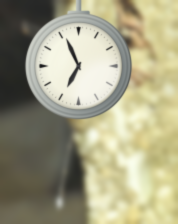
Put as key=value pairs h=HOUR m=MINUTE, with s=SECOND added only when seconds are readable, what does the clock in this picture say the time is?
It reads h=6 m=56
